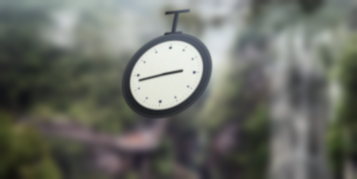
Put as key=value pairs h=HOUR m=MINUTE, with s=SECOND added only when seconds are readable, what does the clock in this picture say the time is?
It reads h=2 m=43
